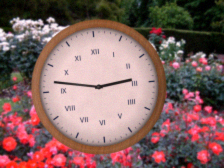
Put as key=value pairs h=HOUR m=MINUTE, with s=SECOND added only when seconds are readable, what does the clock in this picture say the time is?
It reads h=2 m=47
